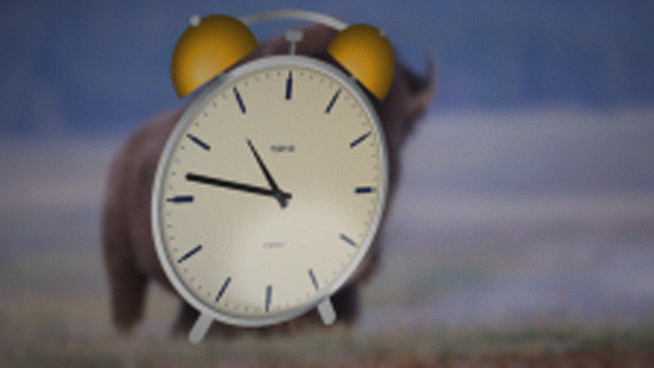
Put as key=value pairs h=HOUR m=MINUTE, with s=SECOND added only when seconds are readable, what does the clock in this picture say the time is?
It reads h=10 m=47
